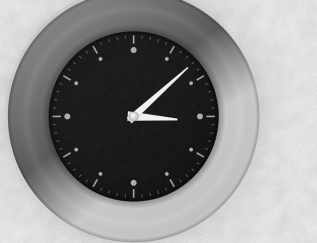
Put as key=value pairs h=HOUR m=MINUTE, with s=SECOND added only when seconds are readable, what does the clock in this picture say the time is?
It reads h=3 m=8
